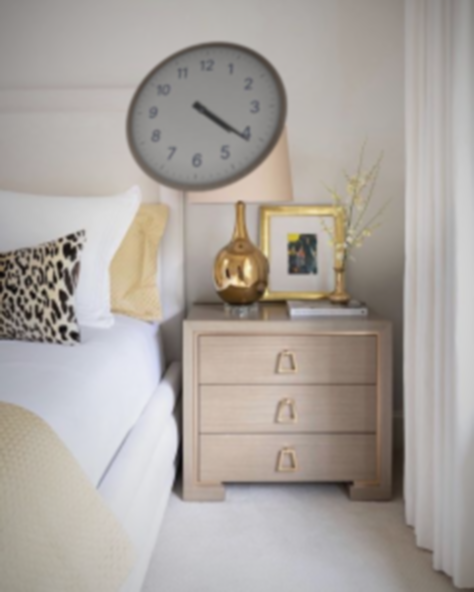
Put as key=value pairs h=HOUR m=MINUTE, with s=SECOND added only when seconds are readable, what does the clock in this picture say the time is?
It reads h=4 m=21
